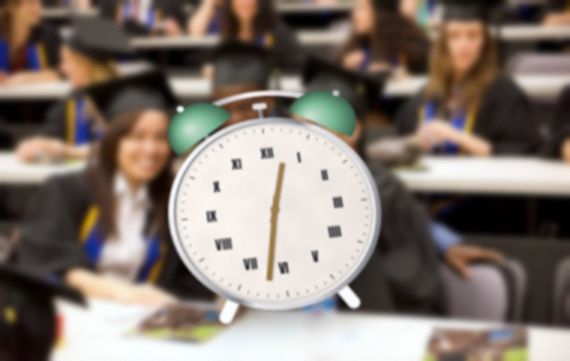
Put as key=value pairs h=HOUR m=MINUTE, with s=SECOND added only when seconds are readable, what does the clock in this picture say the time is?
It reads h=12 m=32
